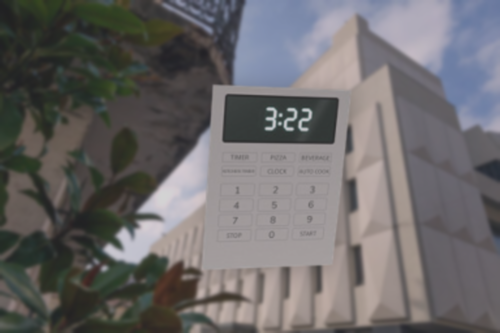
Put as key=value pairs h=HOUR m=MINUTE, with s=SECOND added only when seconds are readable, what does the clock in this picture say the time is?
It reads h=3 m=22
